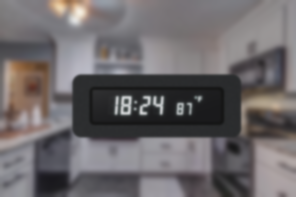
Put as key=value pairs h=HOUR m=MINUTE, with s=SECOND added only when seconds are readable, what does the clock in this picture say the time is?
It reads h=18 m=24
